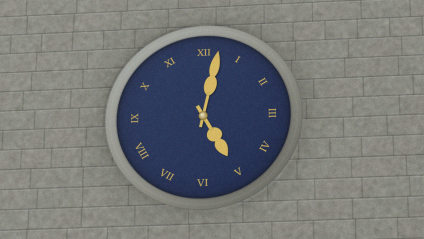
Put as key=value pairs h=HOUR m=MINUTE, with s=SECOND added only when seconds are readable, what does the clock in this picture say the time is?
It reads h=5 m=2
